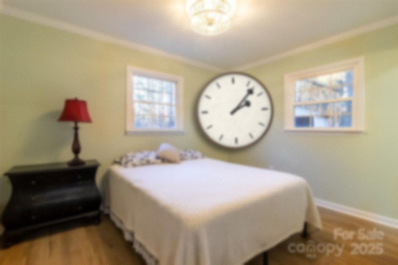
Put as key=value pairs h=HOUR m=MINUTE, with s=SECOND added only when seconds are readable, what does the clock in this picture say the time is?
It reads h=2 m=7
